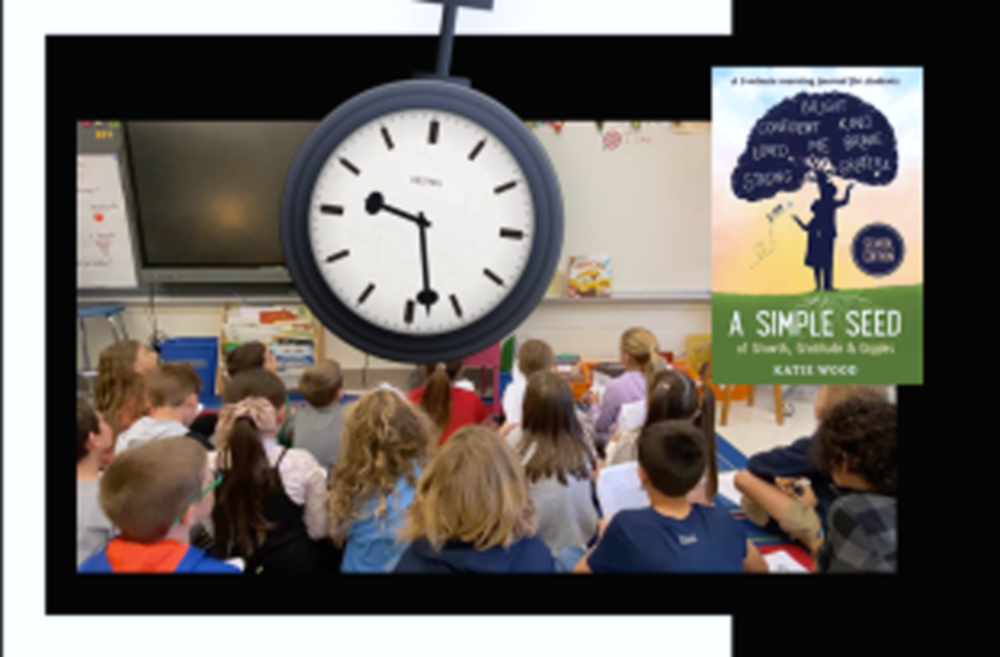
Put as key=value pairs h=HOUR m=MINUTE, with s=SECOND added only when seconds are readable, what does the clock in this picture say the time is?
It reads h=9 m=28
